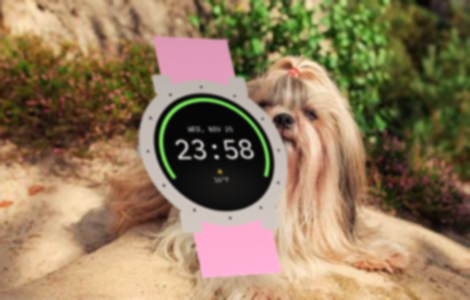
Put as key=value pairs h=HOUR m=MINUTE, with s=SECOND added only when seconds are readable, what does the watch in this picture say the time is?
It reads h=23 m=58
